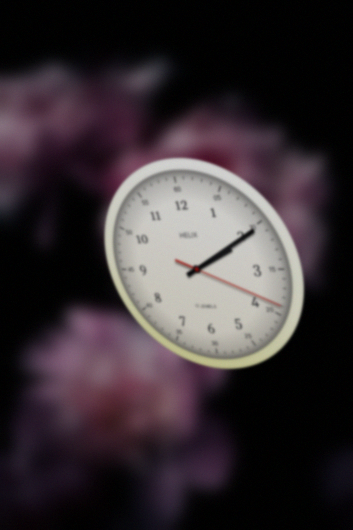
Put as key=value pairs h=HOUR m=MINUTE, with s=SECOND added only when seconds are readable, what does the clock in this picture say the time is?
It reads h=2 m=10 s=19
